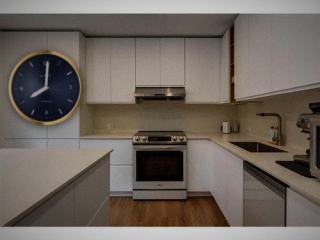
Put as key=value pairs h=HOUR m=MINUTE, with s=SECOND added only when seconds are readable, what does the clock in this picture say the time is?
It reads h=8 m=1
